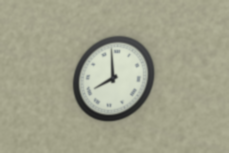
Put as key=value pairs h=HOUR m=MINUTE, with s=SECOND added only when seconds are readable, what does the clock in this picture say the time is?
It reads h=7 m=58
